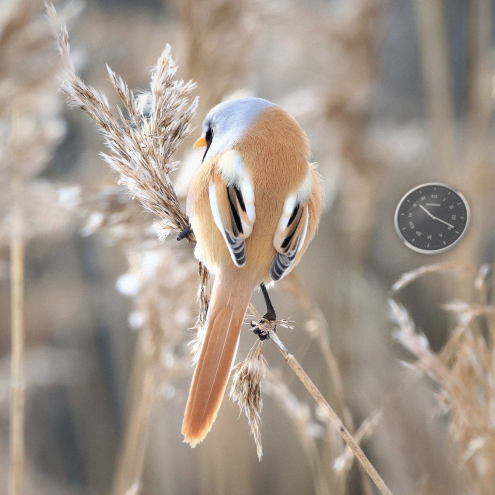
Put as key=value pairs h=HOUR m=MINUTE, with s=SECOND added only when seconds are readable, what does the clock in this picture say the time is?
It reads h=10 m=19
